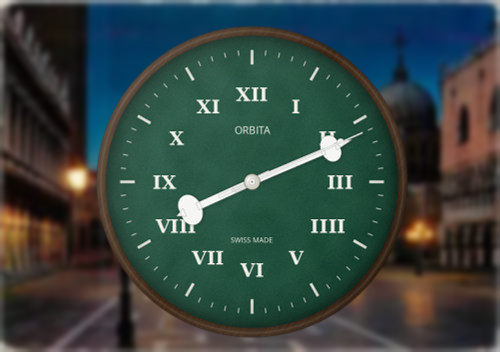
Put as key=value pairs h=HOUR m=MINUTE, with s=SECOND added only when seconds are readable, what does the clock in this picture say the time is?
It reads h=8 m=11 s=11
